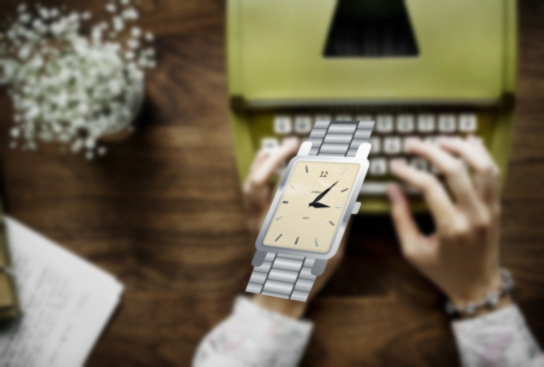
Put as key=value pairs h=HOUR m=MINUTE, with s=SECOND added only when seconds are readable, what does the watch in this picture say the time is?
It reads h=3 m=6
